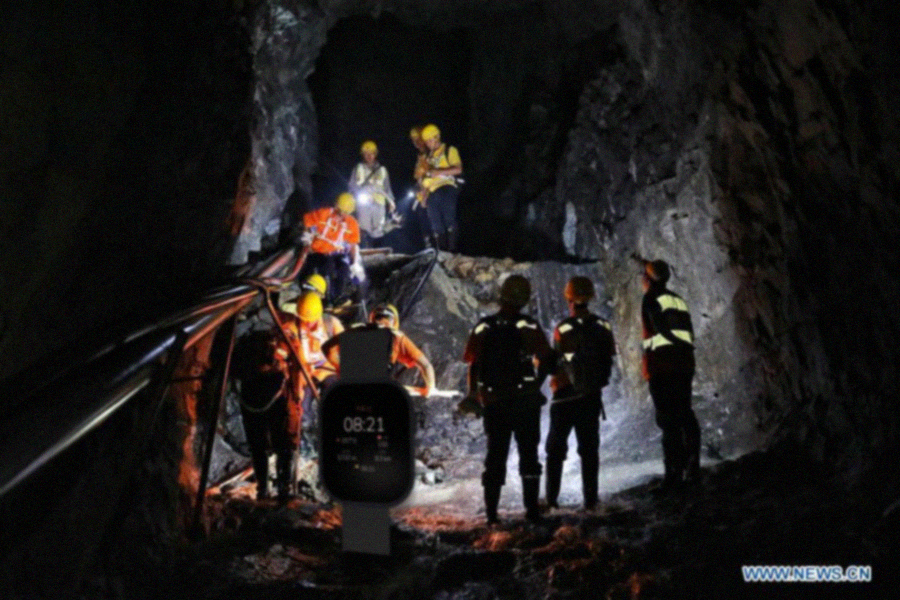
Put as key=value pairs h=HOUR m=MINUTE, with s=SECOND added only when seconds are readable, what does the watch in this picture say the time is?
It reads h=8 m=21
